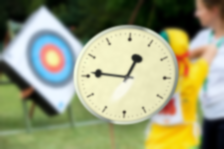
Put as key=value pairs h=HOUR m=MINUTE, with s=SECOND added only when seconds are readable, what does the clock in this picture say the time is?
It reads h=12 m=46
